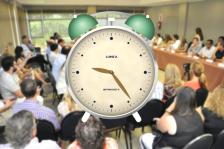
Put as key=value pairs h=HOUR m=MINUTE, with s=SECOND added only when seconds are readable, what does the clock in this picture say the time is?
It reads h=9 m=24
